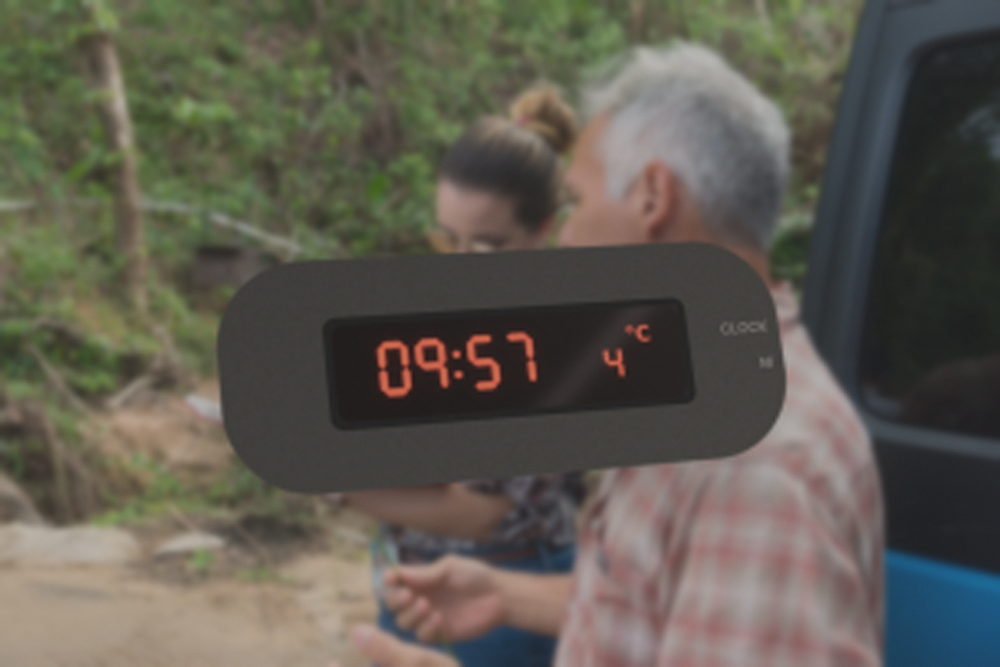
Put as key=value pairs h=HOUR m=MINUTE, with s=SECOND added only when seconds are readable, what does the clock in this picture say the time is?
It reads h=9 m=57
